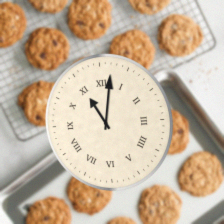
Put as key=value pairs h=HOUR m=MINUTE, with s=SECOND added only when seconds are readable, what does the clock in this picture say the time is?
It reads h=11 m=2
